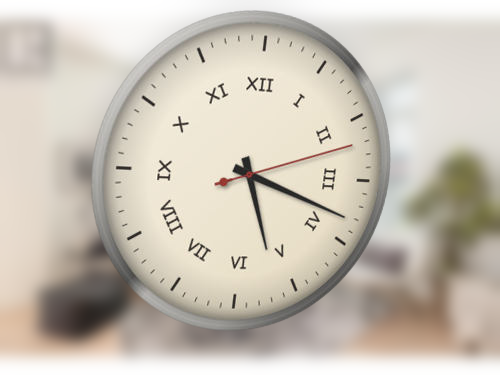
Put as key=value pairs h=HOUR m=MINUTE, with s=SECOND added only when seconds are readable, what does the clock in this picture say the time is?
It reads h=5 m=18 s=12
